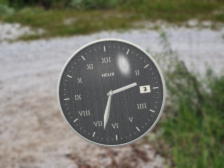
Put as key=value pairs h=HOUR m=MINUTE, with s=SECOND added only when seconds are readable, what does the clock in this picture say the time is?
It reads h=2 m=33
